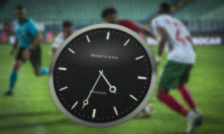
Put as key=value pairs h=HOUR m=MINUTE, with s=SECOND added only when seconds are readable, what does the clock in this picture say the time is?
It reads h=4 m=33
